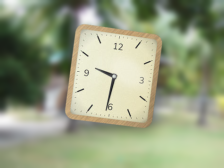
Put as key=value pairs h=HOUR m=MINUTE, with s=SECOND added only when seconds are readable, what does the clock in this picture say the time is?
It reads h=9 m=31
